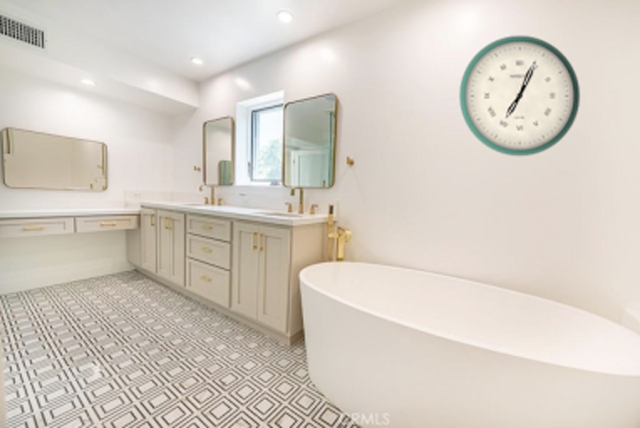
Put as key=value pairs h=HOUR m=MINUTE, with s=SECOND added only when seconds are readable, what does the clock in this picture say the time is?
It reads h=7 m=4
